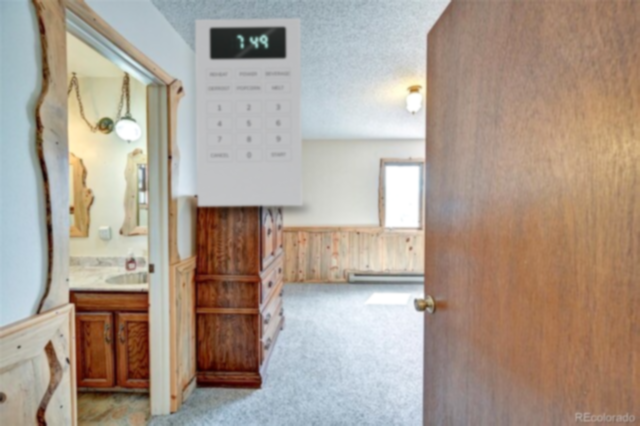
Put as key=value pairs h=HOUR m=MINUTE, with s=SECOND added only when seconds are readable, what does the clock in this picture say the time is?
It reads h=7 m=49
